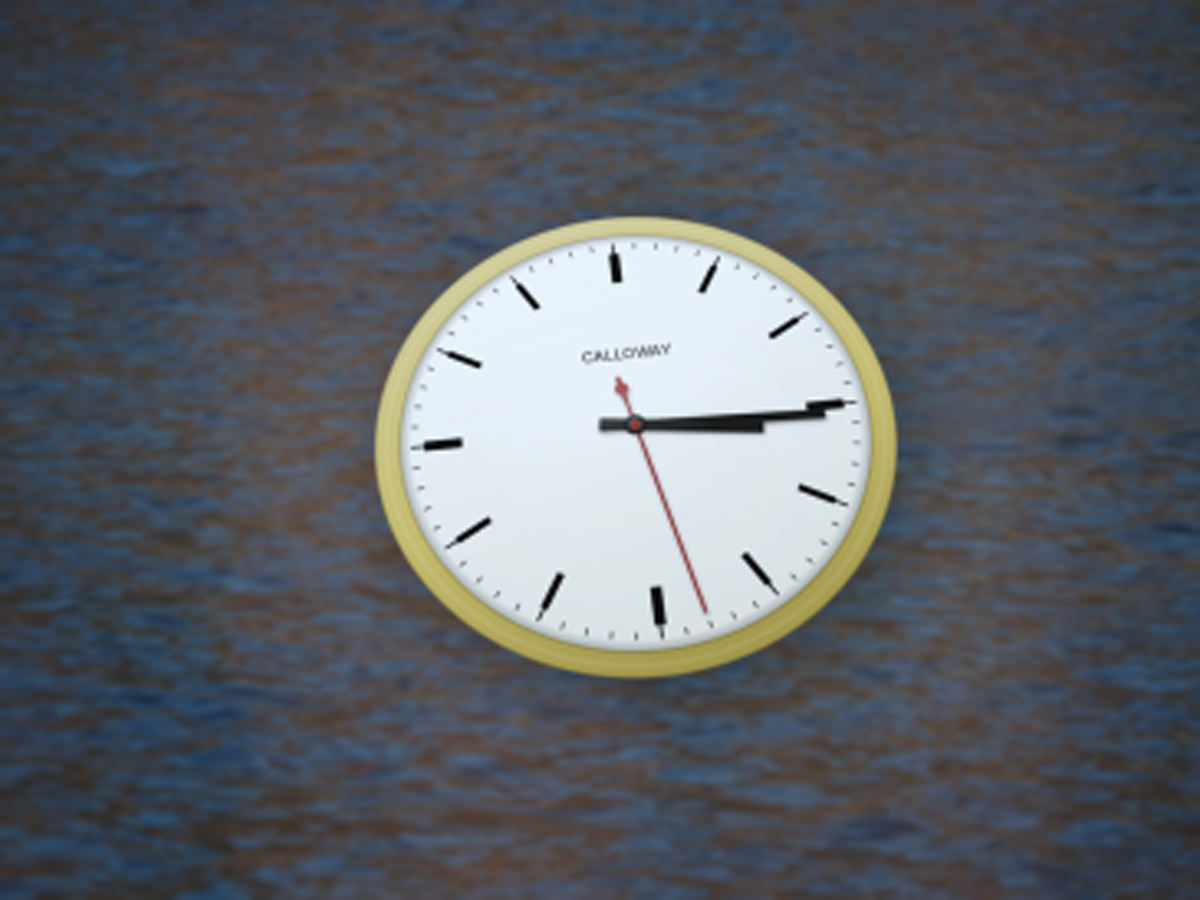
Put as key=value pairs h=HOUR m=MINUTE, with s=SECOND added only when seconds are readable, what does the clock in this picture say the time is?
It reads h=3 m=15 s=28
